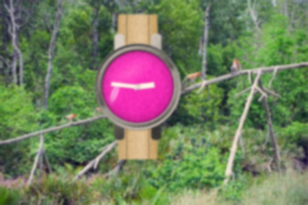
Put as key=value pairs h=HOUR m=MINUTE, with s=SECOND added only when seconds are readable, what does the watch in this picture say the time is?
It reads h=2 m=46
